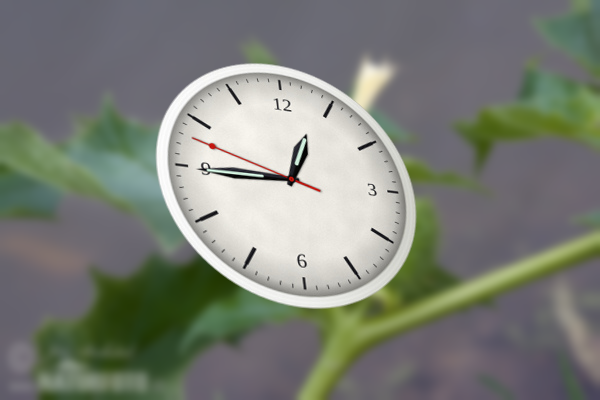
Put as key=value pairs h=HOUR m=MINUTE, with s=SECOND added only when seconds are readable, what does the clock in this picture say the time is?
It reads h=12 m=44 s=48
